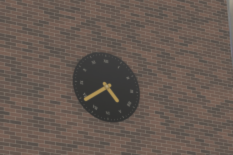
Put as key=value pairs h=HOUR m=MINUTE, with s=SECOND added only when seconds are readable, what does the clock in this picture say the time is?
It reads h=4 m=39
